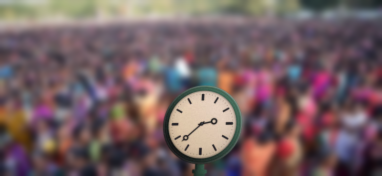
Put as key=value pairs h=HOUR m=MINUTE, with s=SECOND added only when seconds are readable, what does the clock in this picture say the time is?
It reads h=2 m=38
